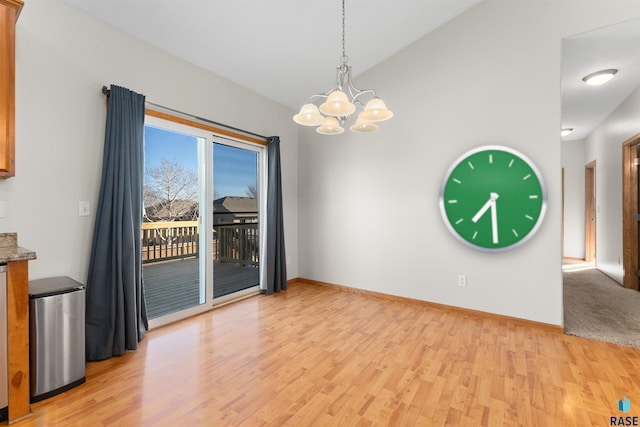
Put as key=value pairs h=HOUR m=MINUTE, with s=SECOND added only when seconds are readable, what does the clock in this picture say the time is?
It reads h=7 m=30
